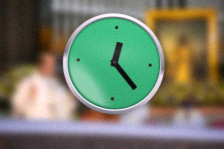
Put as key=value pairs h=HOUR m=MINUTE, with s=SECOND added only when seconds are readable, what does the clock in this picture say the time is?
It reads h=12 m=23
